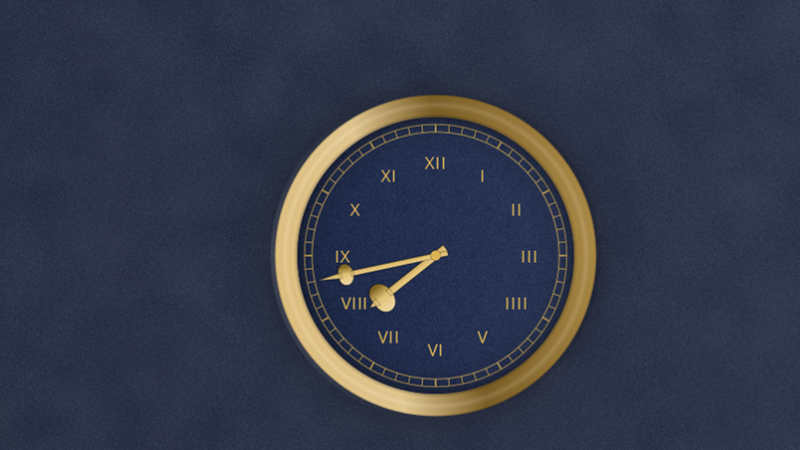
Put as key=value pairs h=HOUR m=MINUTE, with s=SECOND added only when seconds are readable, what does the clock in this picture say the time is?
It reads h=7 m=43
